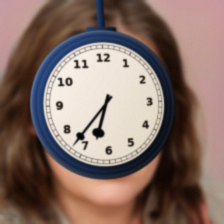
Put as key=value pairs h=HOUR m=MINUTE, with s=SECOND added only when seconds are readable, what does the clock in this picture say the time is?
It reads h=6 m=37
